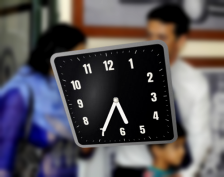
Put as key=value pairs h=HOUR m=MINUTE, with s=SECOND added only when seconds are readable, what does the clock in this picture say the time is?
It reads h=5 m=35
